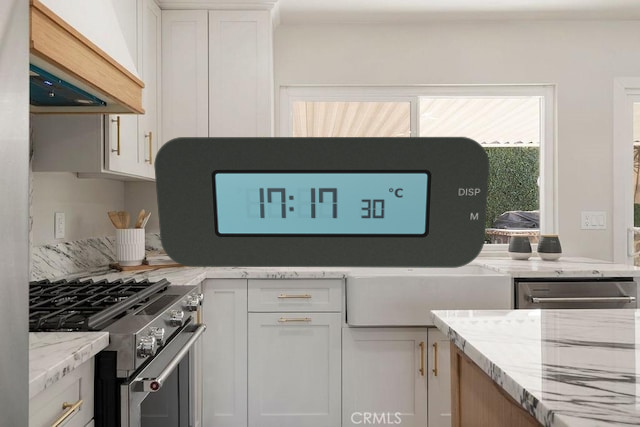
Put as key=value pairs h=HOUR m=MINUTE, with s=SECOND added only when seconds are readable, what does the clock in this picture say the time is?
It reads h=17 m=17
